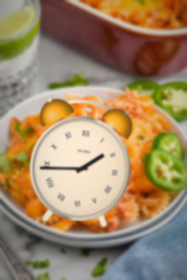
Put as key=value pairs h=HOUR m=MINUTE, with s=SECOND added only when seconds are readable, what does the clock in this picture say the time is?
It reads h=1 m=44
